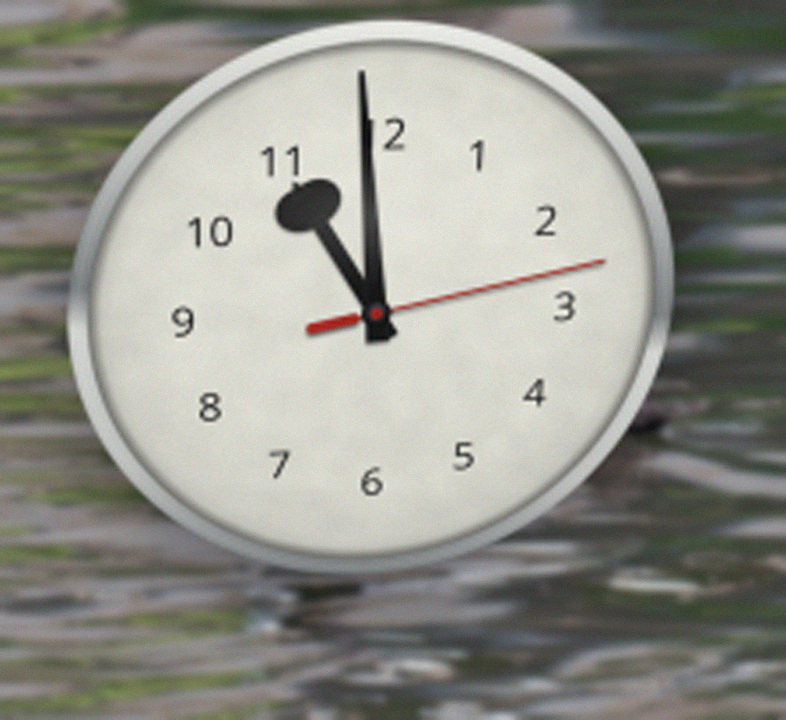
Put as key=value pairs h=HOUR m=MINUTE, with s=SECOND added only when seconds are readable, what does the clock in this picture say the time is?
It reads h=10 m=59 s=13
